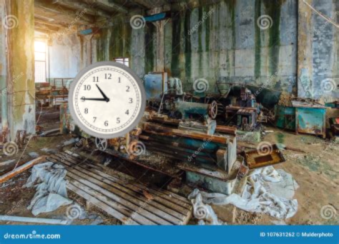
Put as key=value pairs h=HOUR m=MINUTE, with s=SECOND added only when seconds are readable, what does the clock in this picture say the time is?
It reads h=10 m=45
